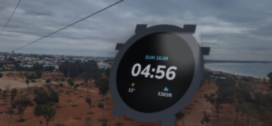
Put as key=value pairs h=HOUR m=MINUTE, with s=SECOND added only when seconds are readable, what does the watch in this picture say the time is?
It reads h=4 m=56
